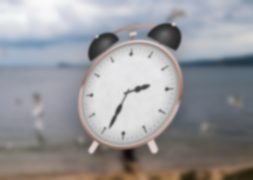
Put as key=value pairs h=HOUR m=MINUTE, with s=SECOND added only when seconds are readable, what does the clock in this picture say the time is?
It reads h=2 m=34
